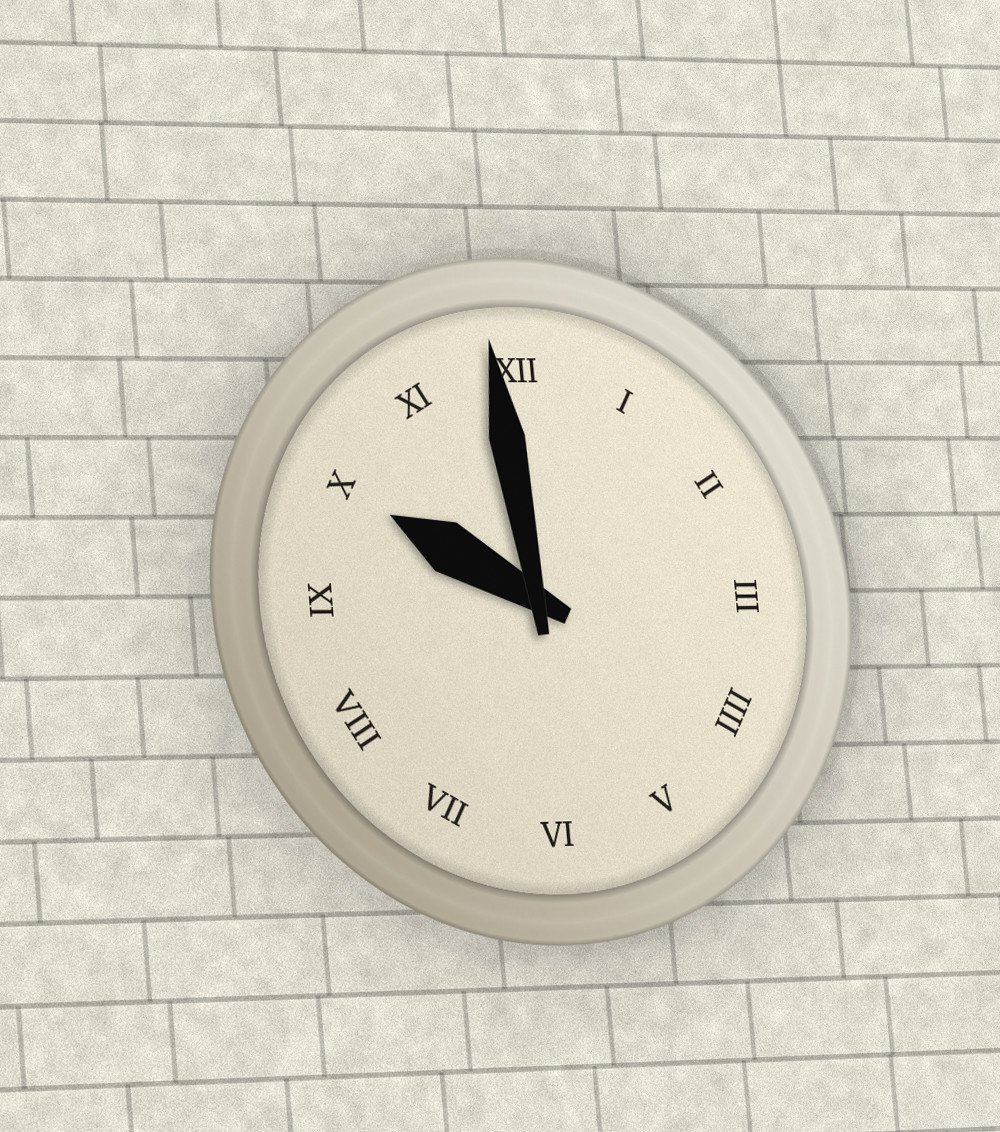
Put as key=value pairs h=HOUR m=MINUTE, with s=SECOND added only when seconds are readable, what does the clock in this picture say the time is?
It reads h=9 m=59
